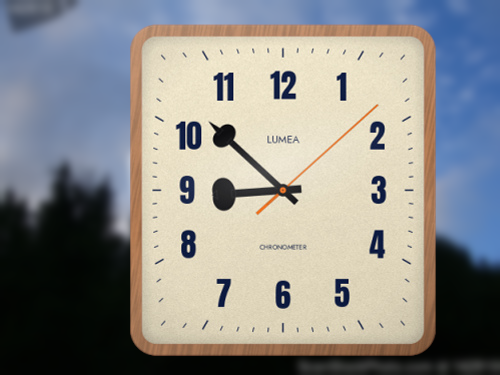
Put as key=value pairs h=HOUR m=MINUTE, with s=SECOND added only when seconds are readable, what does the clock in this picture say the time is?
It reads h=8 m=52 s=8
